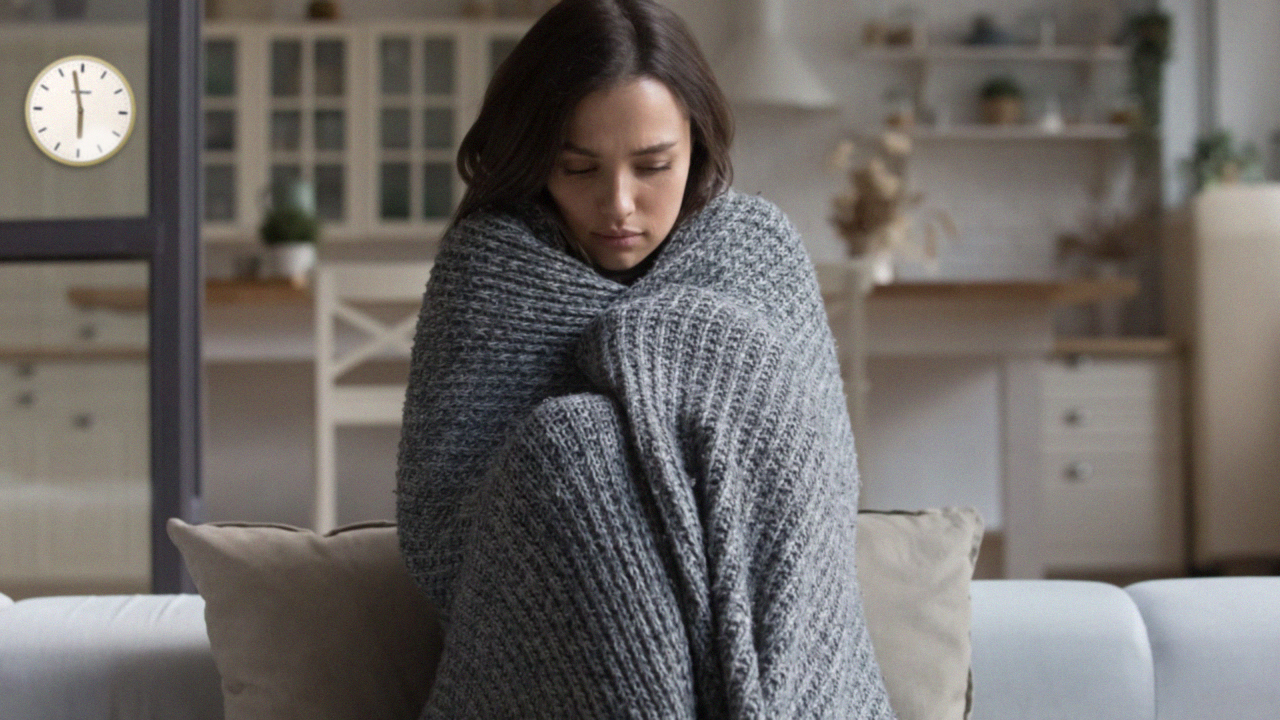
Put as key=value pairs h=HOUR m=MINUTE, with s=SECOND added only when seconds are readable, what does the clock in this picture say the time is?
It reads h=5 m=58
